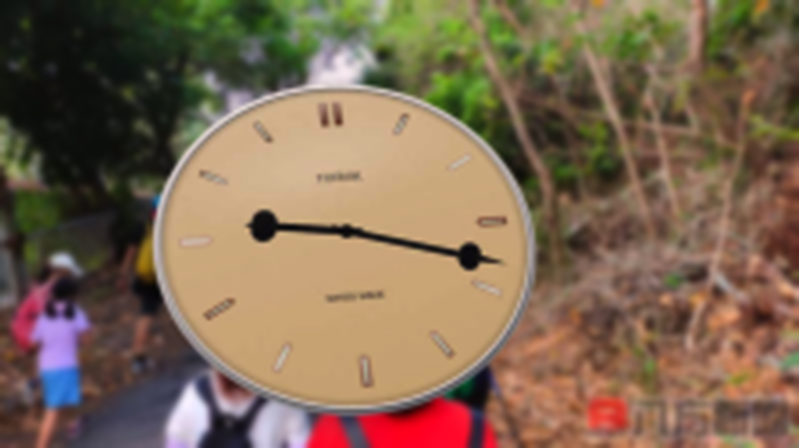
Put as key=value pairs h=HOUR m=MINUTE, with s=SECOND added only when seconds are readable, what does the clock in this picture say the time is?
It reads h=9 m=18
